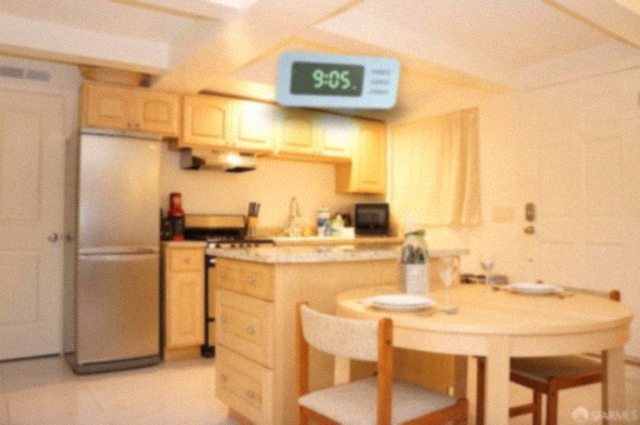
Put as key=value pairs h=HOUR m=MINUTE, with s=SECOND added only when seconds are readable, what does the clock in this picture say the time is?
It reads h=9 m=5
